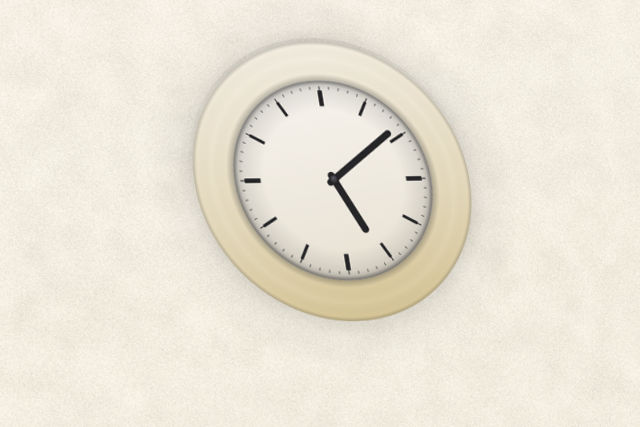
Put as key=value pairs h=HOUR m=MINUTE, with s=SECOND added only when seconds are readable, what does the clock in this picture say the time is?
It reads h=5 m=9
